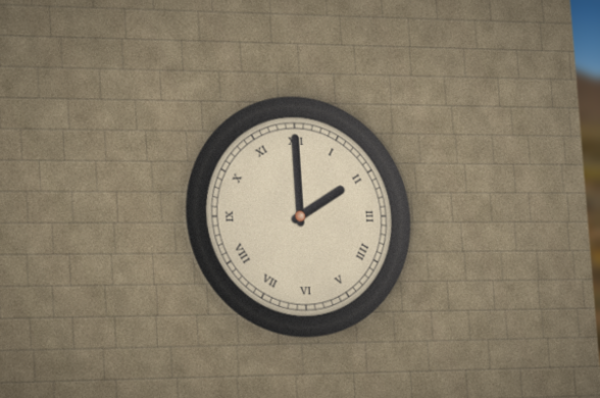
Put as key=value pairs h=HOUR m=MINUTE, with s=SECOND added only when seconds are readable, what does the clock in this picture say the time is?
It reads h=2 m=0
